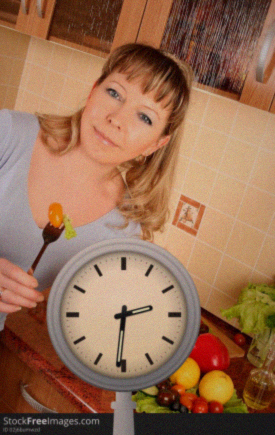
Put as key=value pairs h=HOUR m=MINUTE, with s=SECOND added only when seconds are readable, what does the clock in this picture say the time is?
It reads h=2 m=31
